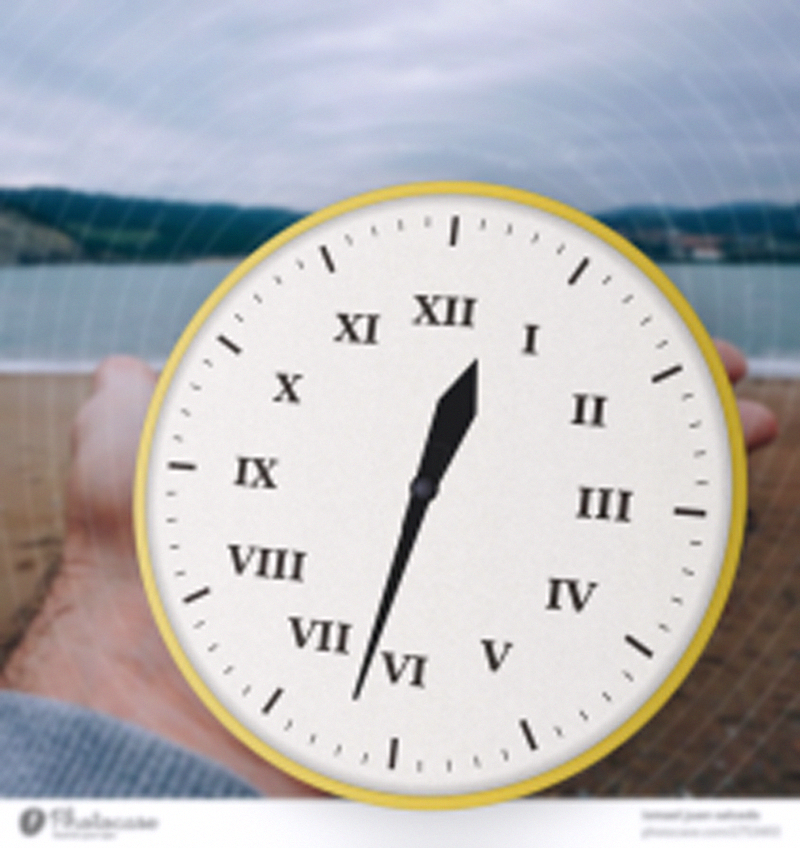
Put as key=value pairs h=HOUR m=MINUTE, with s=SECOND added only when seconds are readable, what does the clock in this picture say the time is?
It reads h=12 m=32
